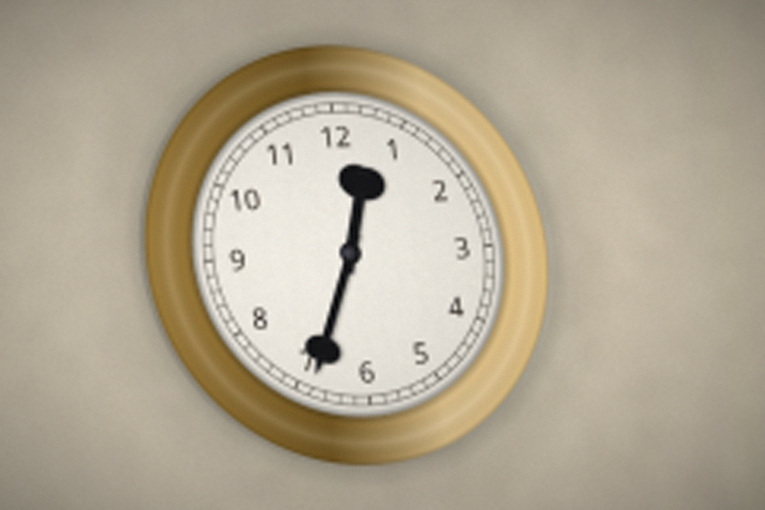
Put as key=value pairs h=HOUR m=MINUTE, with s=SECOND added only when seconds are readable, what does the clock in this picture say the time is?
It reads h=12 m=34
